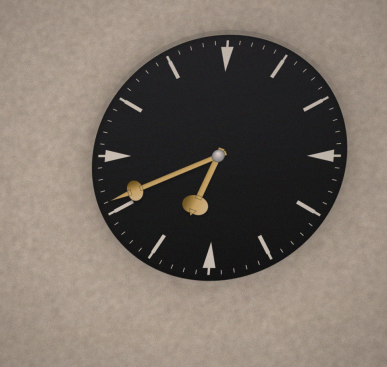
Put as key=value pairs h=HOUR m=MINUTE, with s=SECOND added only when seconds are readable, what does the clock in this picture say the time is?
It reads h=6 m=41
